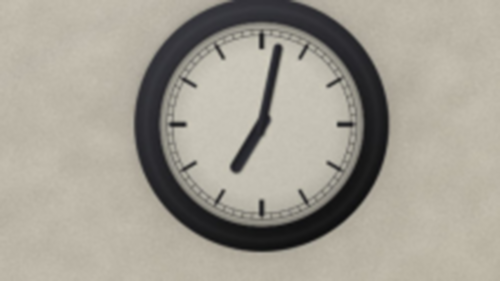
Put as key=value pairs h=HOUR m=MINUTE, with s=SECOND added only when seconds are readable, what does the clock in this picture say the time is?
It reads h=7 m=2
